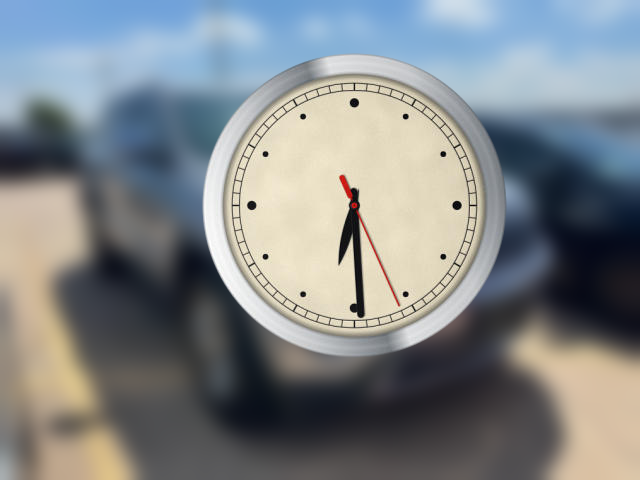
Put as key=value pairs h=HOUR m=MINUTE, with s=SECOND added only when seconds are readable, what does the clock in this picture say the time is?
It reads h=6 m=29 s=26
